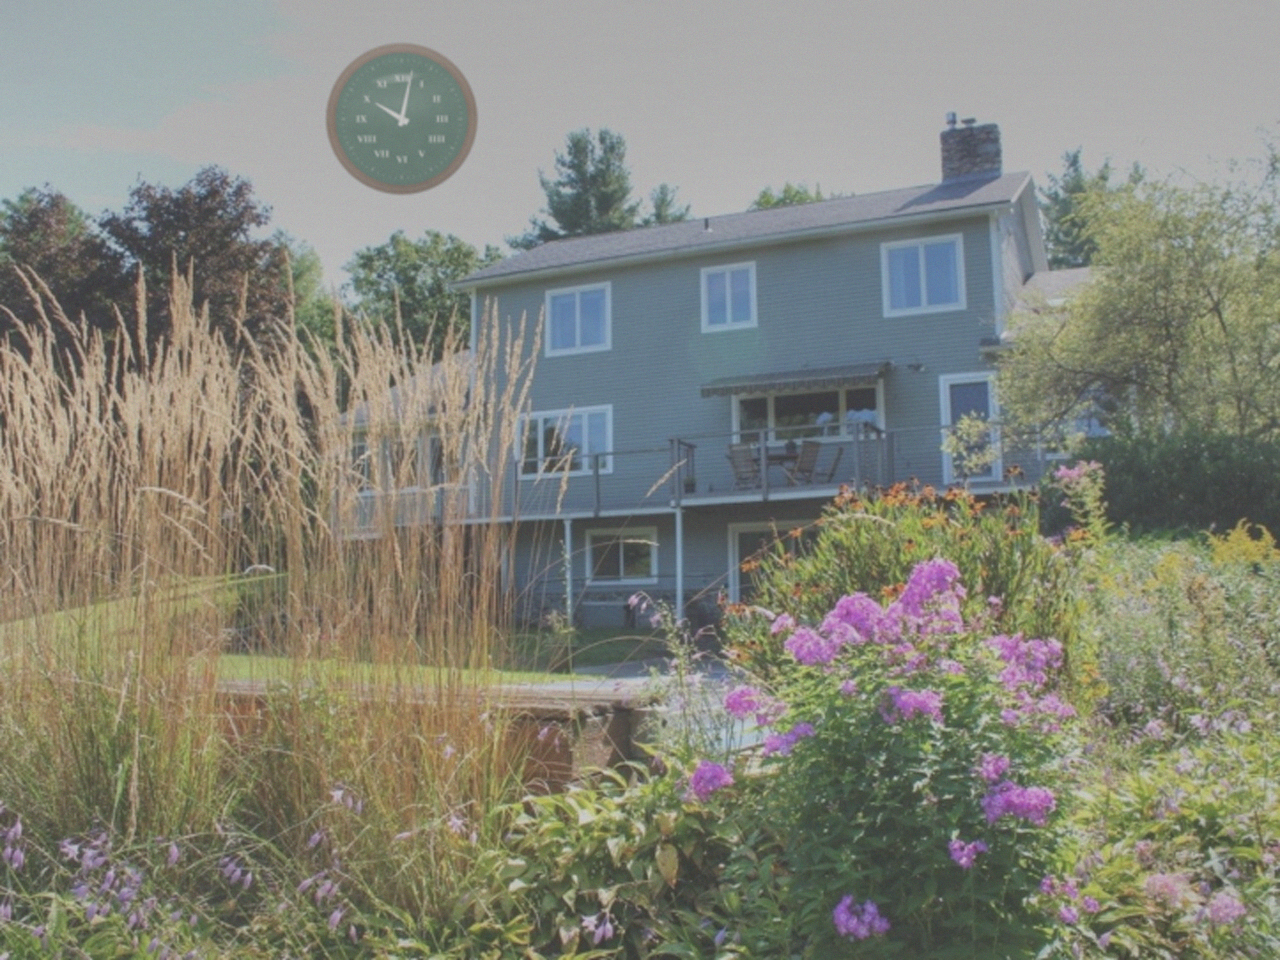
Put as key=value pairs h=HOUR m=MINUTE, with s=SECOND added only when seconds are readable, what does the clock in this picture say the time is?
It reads h=10 m=2
